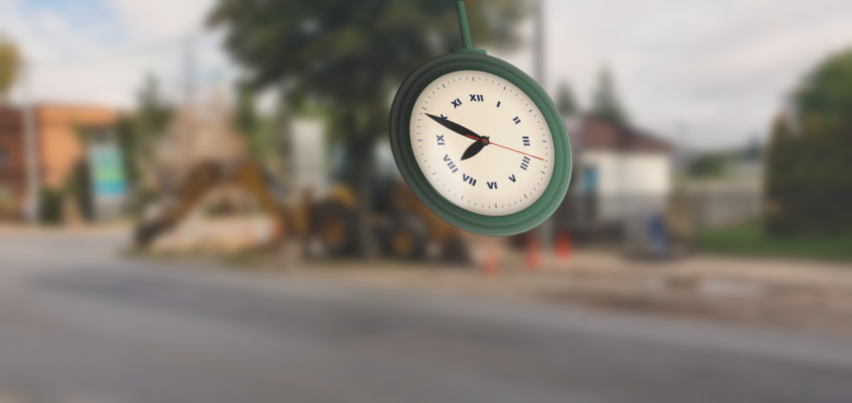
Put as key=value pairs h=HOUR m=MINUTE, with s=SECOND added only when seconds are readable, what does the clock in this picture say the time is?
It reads h=7 m=49 s=18
